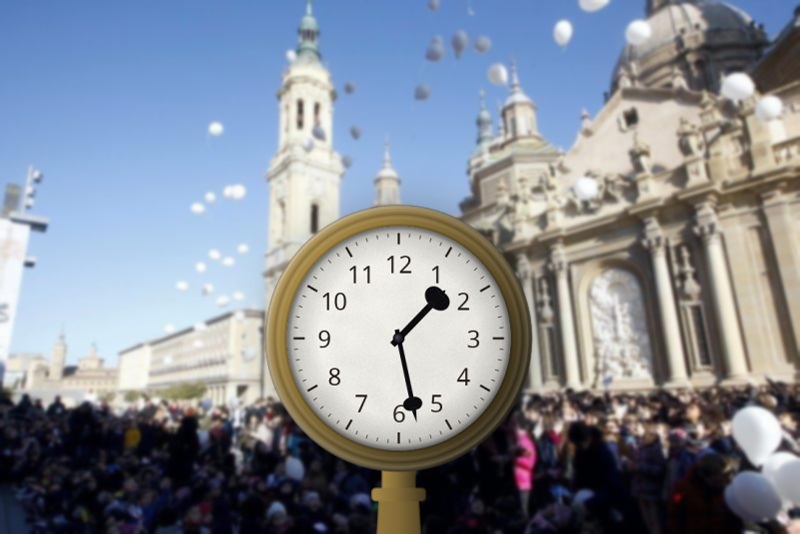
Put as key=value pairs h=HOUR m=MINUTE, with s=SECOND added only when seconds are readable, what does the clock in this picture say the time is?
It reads h=1 m=28
